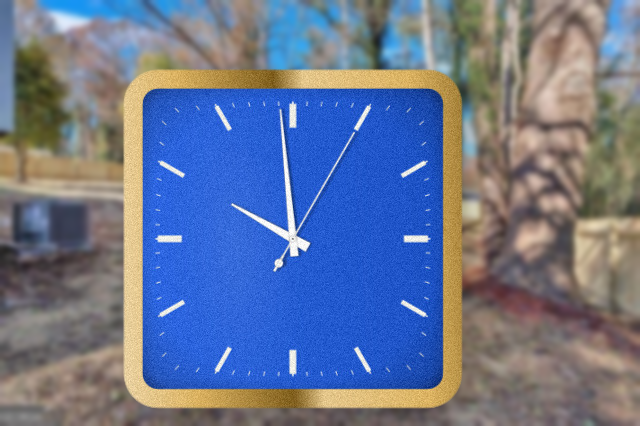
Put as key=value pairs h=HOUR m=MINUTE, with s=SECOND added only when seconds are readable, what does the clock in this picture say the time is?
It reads h=9 m=59 s=5
